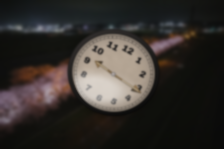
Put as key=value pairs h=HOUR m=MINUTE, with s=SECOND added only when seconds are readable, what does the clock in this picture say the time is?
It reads h=9 m=16
